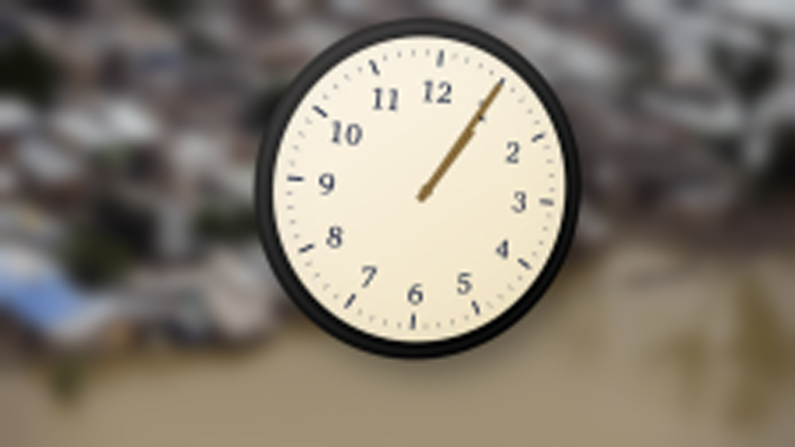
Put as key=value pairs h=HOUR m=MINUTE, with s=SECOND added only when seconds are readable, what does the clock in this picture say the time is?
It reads h=1 m=5
